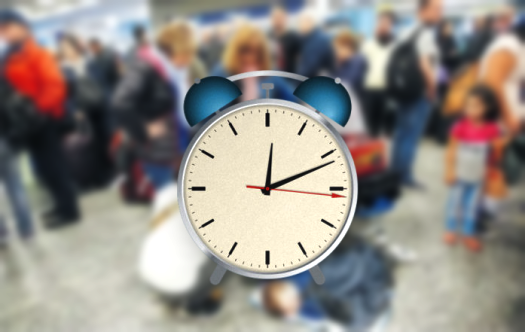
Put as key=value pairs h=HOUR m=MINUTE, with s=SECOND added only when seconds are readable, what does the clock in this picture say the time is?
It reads h=12 m=11 s=16
